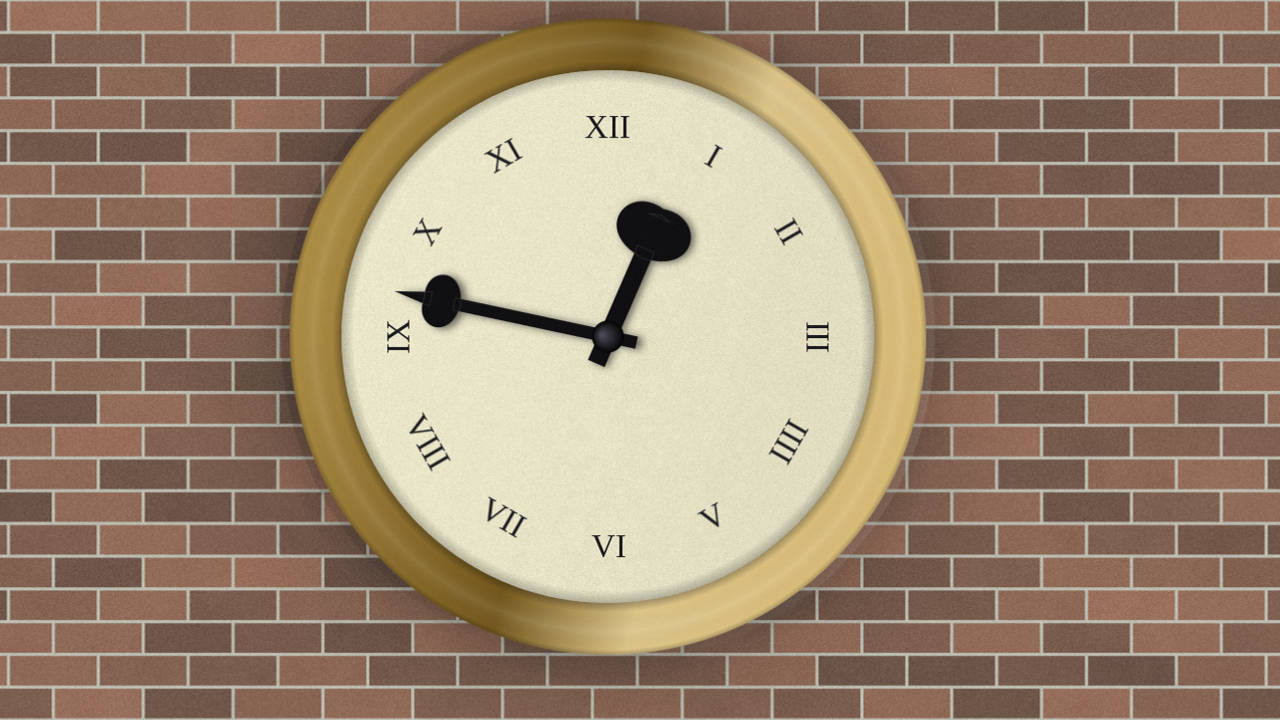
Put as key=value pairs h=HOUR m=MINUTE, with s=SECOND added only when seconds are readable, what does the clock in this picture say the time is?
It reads h=12 m=47
